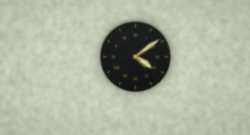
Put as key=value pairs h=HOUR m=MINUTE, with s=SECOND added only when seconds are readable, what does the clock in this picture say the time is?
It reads h=4 m=9
